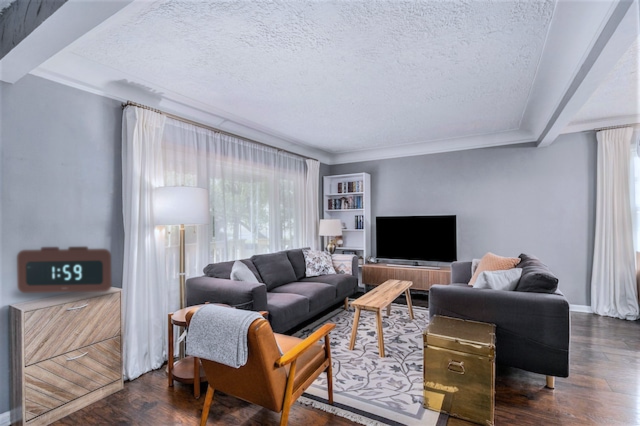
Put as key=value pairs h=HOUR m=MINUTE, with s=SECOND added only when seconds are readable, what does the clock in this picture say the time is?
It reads h=1 m=59
